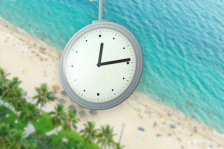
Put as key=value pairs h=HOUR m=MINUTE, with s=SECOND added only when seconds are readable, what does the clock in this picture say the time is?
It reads h=12 m=14
